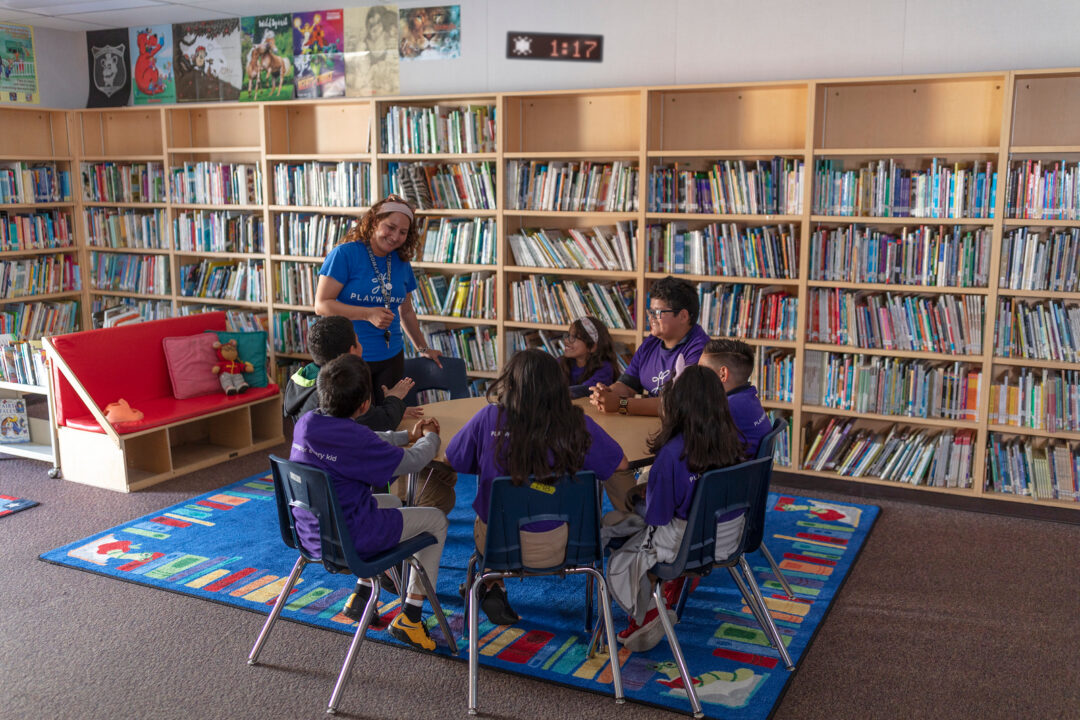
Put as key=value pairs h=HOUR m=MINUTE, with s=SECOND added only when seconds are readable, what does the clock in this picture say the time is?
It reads h=1 m=17
